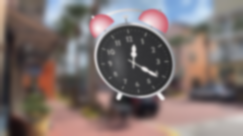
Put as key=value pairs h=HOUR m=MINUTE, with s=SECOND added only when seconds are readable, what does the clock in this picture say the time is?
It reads h=12 m=21
